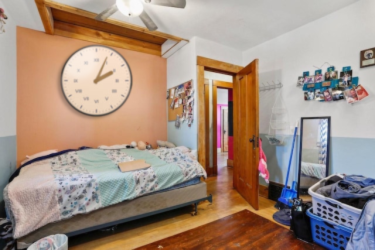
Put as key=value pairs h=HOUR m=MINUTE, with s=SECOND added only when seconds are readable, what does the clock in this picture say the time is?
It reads h=2 m=4
